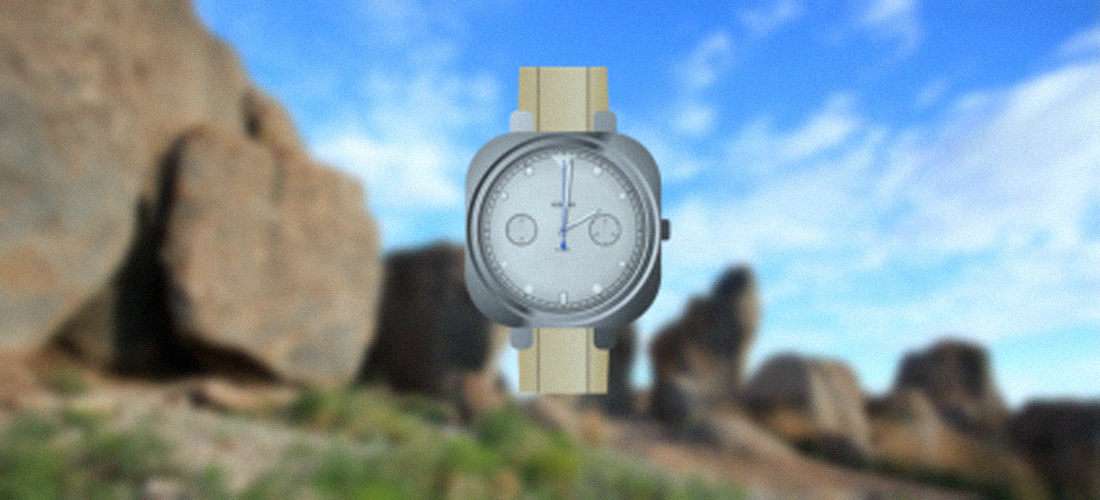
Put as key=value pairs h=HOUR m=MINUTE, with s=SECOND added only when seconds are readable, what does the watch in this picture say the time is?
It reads h=2 m=1
